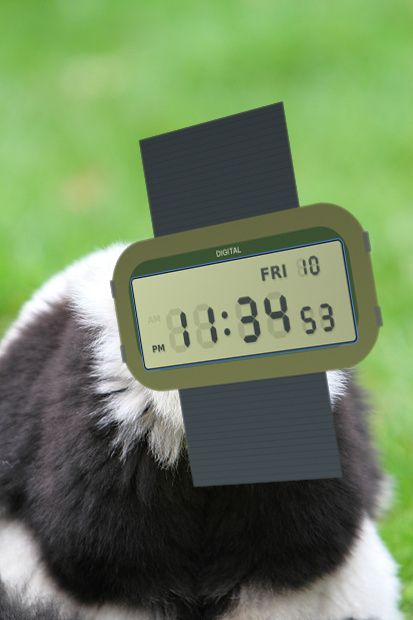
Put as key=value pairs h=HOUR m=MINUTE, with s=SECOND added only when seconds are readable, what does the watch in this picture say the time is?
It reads h=11 m=34 s=53
